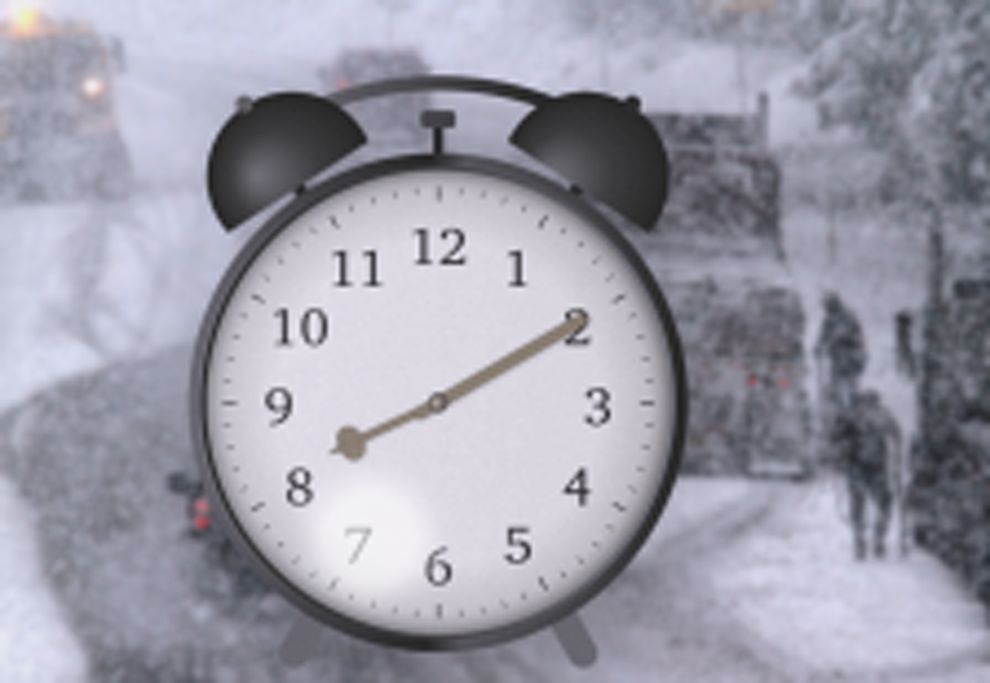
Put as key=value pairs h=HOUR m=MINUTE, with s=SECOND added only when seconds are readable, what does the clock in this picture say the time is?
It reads h=8 m=10
